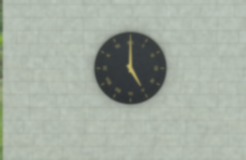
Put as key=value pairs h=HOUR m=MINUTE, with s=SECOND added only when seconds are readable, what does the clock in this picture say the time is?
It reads h=5 m=0
